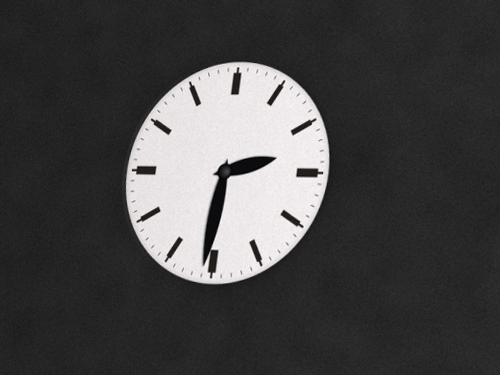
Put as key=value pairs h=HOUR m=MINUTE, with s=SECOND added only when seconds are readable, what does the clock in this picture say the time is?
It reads h=2 m=31
